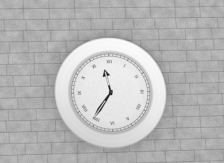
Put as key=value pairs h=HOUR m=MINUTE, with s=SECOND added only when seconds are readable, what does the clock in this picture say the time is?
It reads h=11 m=36
